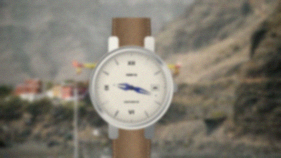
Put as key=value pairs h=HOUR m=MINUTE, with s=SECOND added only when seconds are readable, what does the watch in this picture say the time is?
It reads h=9 m=18
